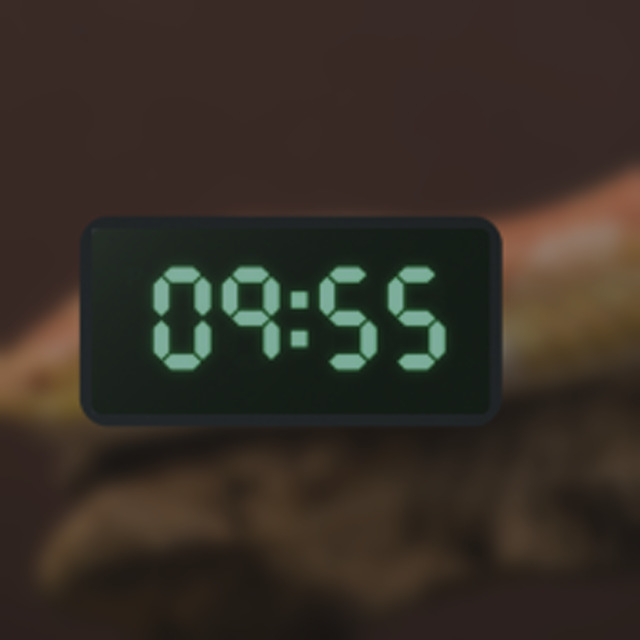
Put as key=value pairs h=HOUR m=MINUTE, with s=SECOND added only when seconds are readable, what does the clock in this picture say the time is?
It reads h=9 m=55
